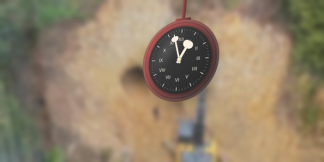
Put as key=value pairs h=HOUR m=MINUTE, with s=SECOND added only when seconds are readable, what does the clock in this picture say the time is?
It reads h=12 m=57
